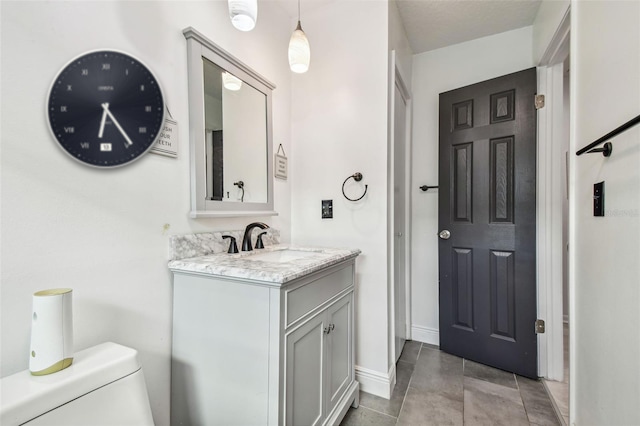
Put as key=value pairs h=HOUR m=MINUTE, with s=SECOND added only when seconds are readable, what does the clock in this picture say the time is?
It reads h=6 m=24
